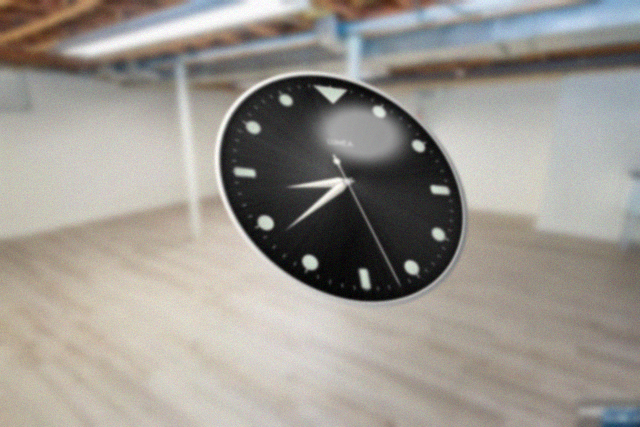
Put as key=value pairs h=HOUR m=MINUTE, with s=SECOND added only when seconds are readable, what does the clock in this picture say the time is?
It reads h=8 m=38 s=27
